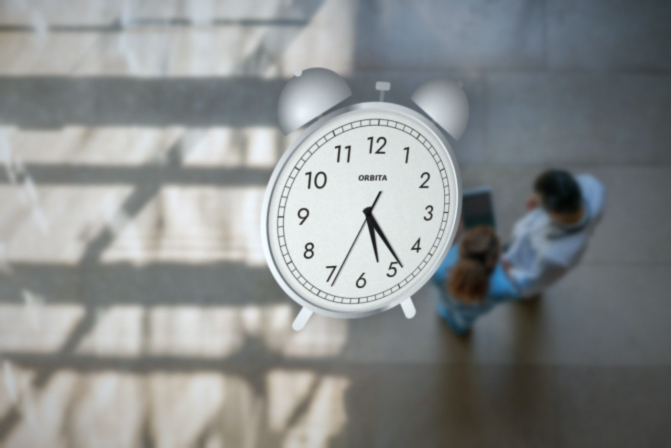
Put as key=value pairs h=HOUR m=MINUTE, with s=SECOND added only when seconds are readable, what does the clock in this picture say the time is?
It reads h=5 m=23 s=34
